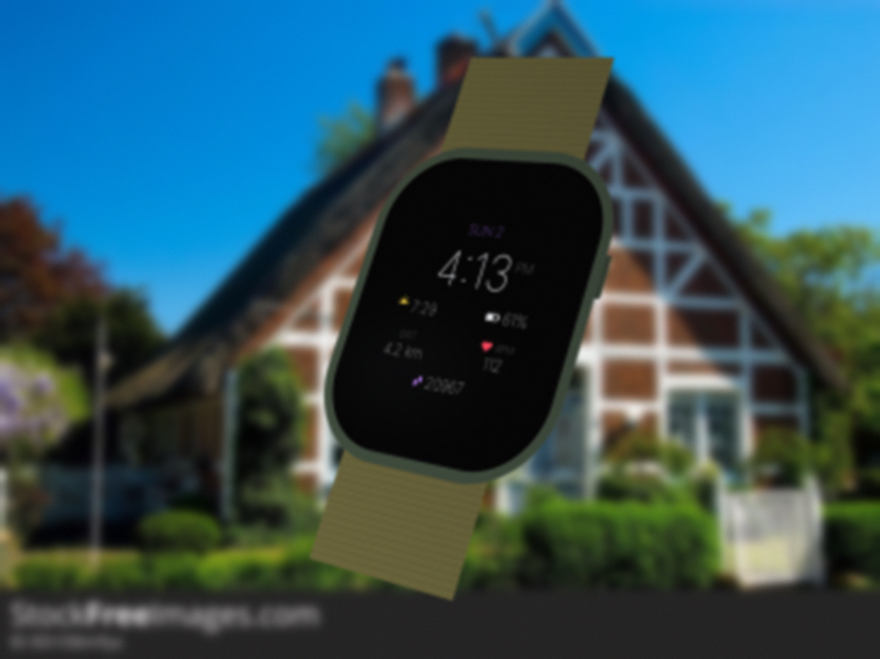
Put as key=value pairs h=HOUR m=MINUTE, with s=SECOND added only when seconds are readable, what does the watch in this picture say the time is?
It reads h=4 m=13
